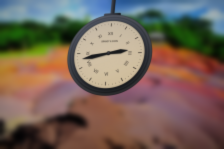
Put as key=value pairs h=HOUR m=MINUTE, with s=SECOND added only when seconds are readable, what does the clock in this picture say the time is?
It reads h=2 m=43
